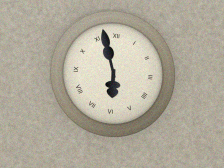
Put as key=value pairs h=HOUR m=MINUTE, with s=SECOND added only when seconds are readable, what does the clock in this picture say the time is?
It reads h=5 m=57
